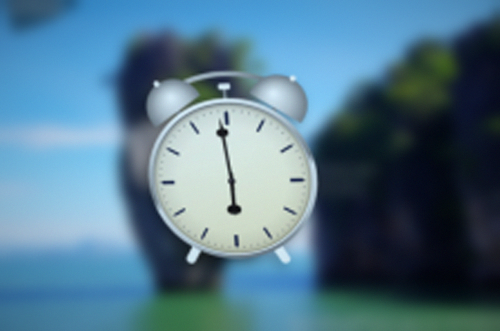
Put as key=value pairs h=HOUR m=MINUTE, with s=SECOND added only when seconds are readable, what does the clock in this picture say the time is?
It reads h=5 m=59
